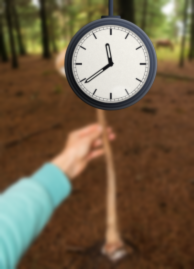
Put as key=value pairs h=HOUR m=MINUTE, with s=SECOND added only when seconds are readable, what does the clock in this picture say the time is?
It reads h=11 m=39
